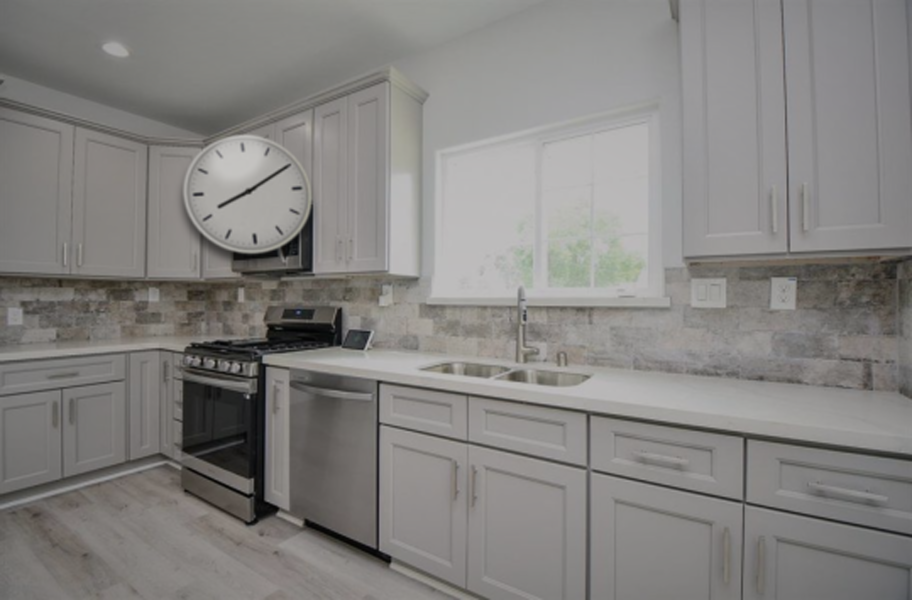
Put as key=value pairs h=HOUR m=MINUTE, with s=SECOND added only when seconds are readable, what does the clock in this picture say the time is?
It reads h=8 m=10
